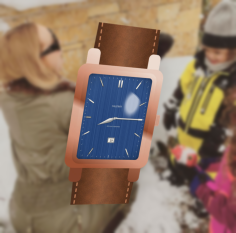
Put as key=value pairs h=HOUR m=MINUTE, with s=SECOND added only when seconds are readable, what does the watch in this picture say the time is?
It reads h=8 m=15
